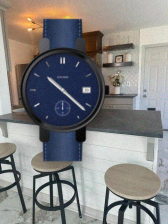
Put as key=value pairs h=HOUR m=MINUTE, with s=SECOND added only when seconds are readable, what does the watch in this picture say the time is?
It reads h=10 m=22
